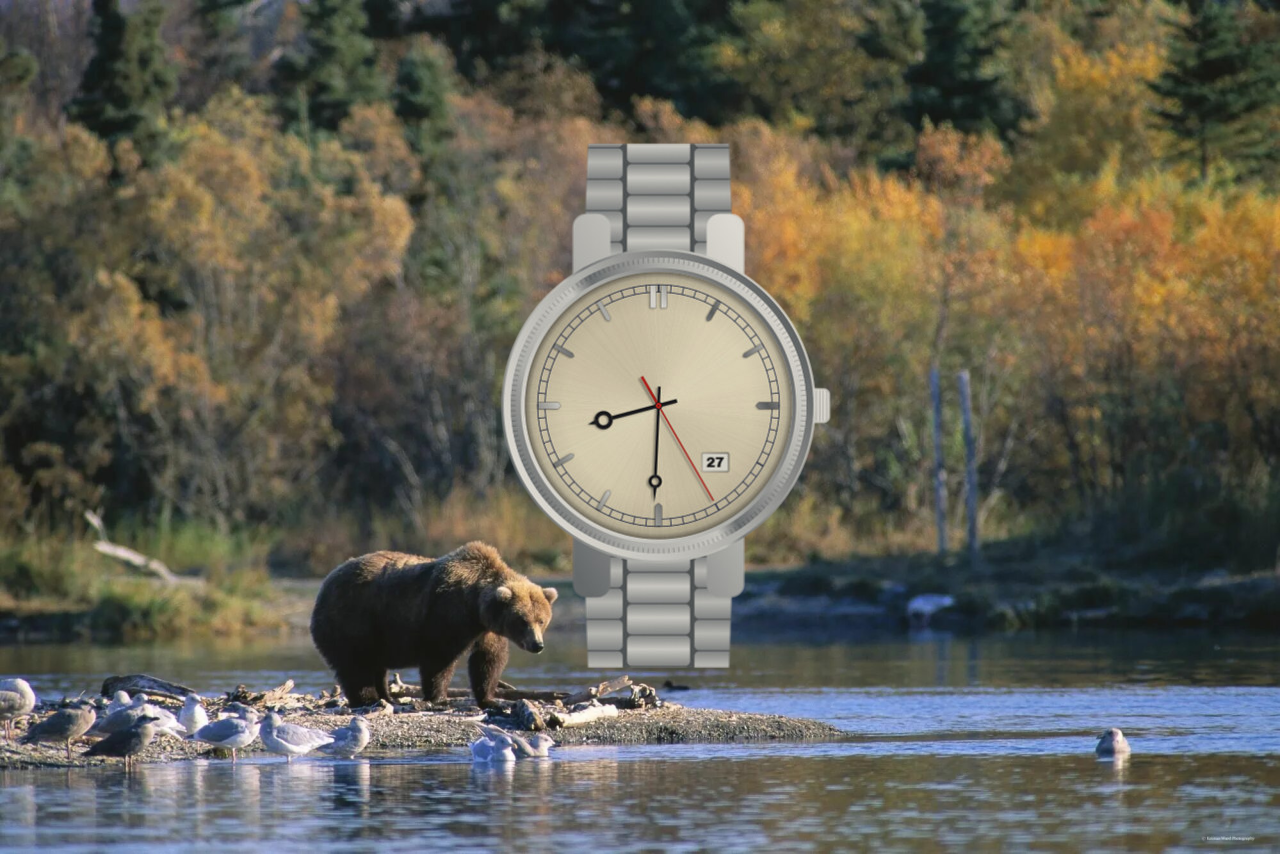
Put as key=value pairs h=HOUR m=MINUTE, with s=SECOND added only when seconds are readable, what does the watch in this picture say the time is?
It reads h=8 m=30 s=25
